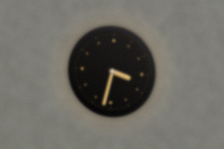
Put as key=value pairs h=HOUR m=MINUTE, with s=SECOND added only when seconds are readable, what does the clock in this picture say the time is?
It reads h=3 m=32
